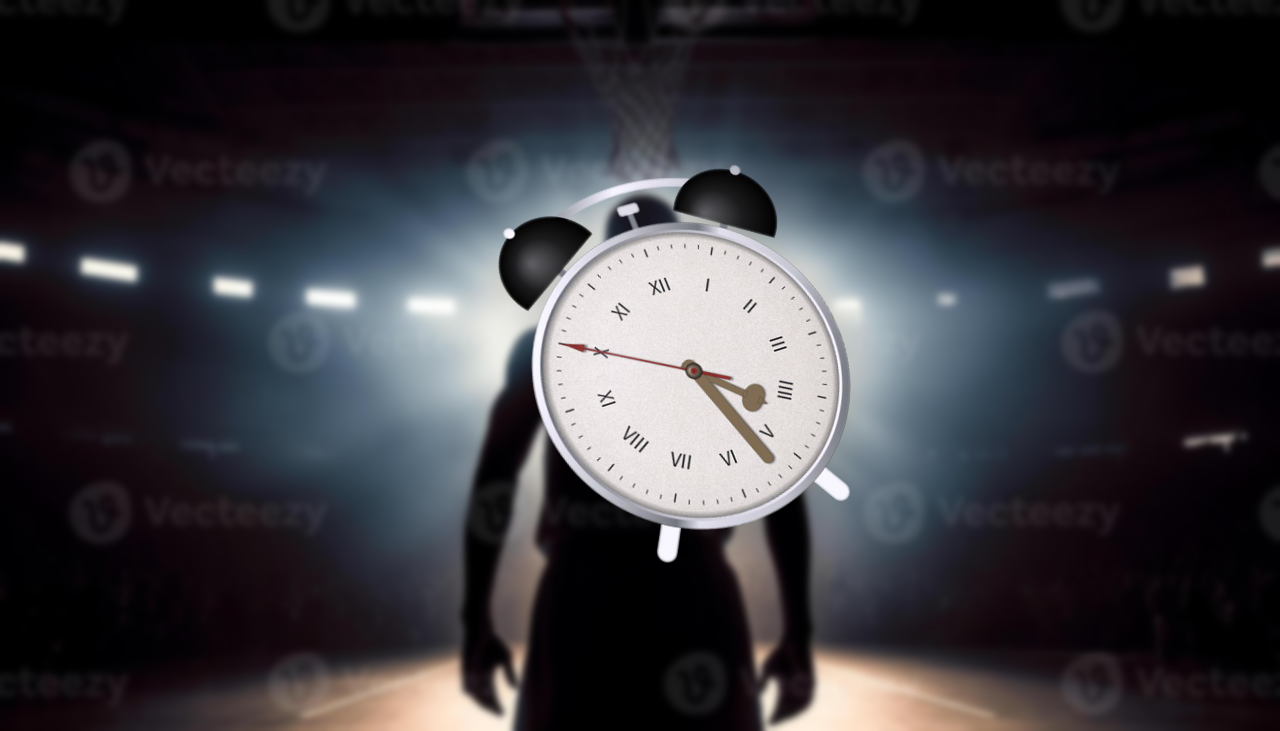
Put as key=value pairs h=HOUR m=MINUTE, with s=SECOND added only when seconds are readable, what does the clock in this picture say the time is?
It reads h=4 m=26 s=50
